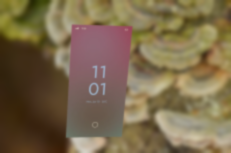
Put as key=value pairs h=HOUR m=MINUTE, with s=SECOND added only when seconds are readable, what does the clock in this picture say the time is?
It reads h=11 m=1
